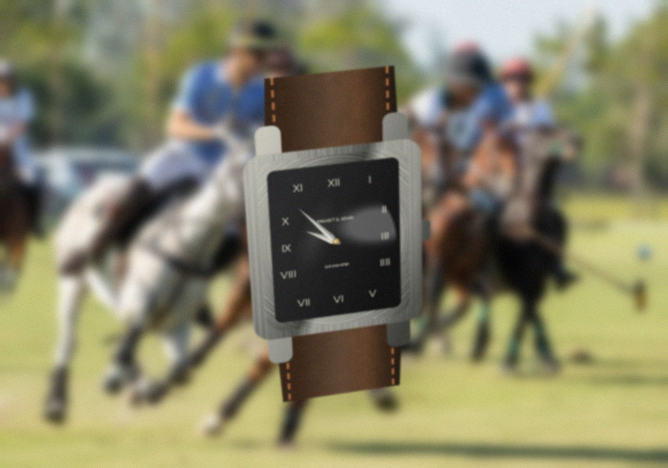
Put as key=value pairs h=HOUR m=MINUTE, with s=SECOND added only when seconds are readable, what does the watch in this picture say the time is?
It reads h=9 m=53
